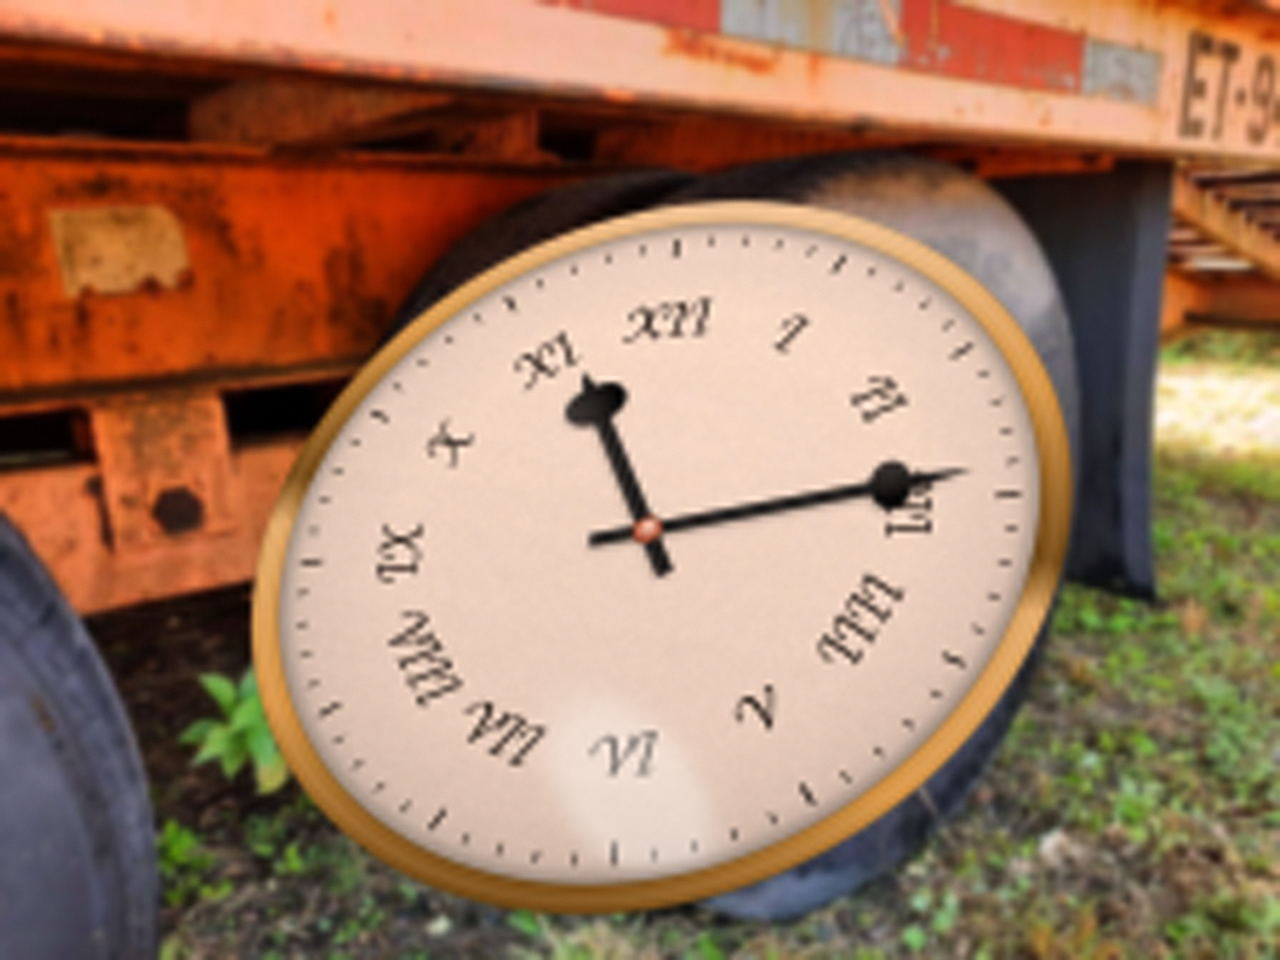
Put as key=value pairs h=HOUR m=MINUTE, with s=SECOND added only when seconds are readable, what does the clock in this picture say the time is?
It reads h=11 m=14
